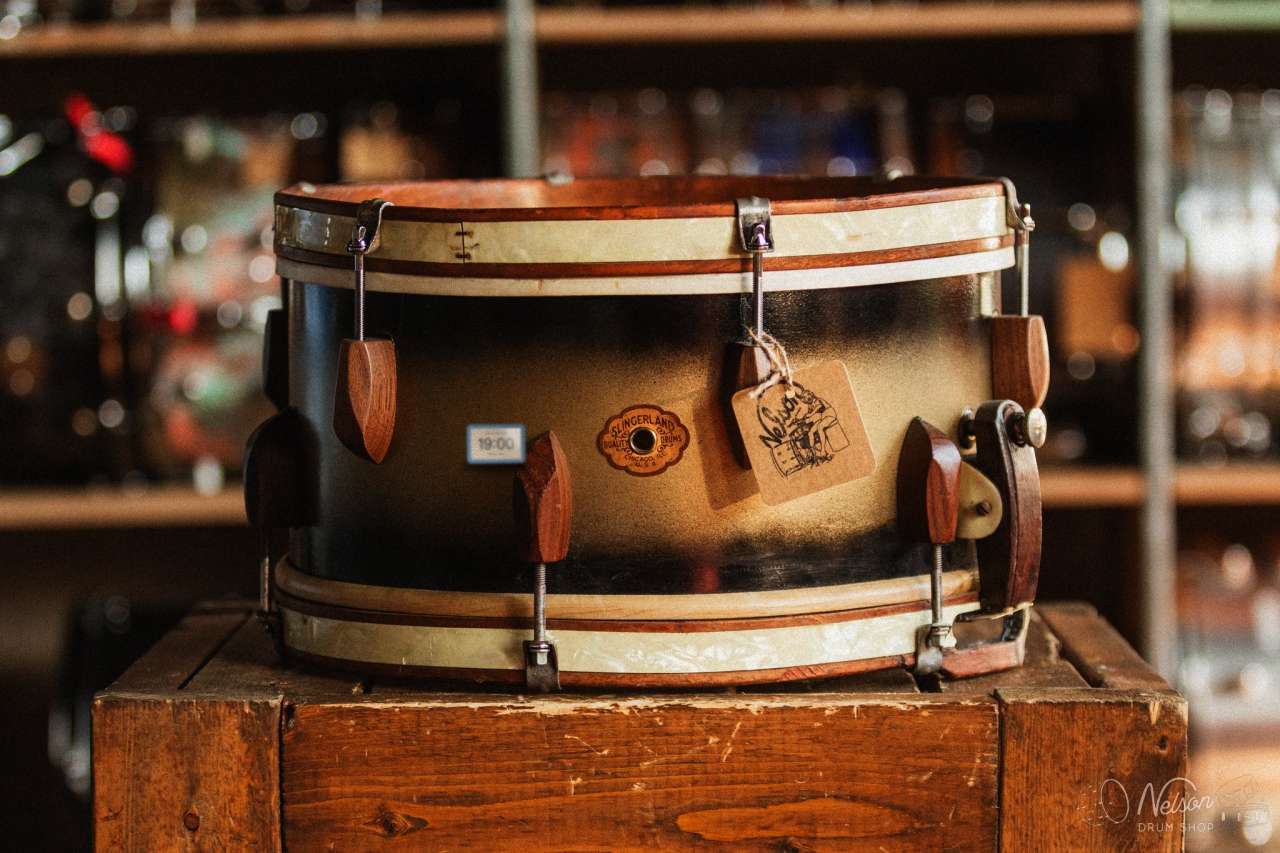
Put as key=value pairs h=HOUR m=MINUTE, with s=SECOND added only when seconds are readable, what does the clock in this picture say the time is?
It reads h=19 m=0
